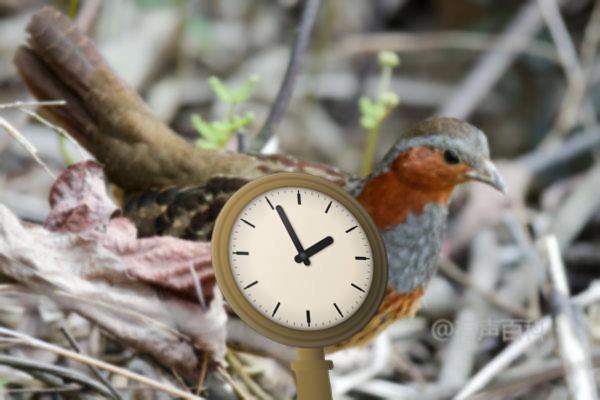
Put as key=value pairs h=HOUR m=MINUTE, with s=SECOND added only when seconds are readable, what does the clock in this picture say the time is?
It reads h=1 m=56
